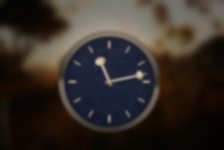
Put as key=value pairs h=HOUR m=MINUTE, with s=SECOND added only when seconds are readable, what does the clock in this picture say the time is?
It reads h=11 m=13
